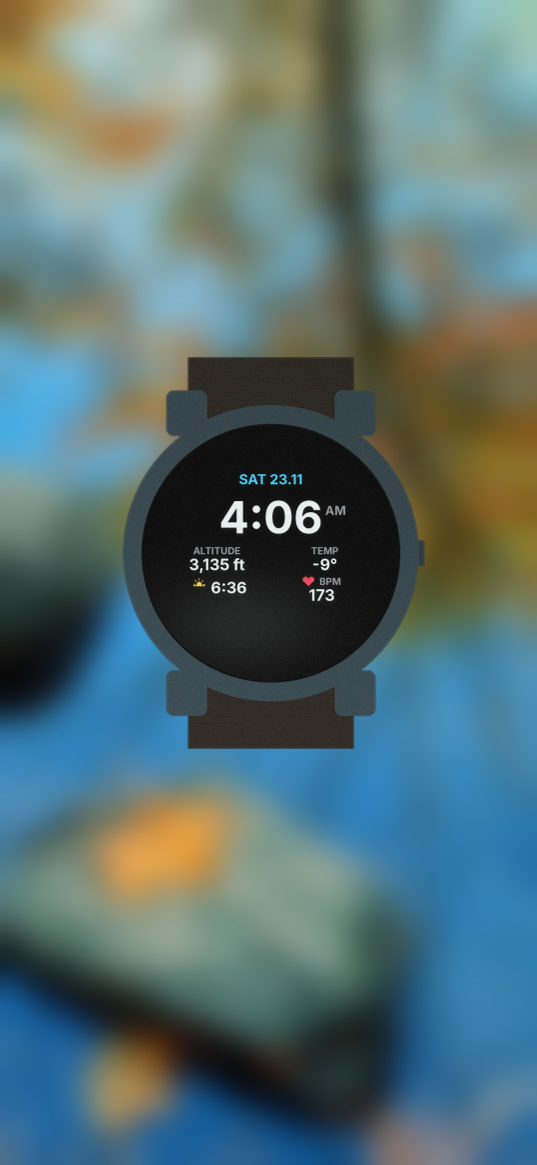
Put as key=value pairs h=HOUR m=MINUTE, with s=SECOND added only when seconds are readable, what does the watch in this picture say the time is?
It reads h=4 m=6
